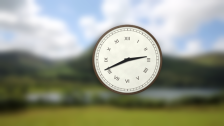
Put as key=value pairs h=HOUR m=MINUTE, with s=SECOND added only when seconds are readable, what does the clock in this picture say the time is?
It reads h=2 m=41
